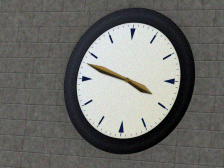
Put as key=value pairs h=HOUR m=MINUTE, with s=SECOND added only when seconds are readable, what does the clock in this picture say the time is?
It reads h=3 m=48
